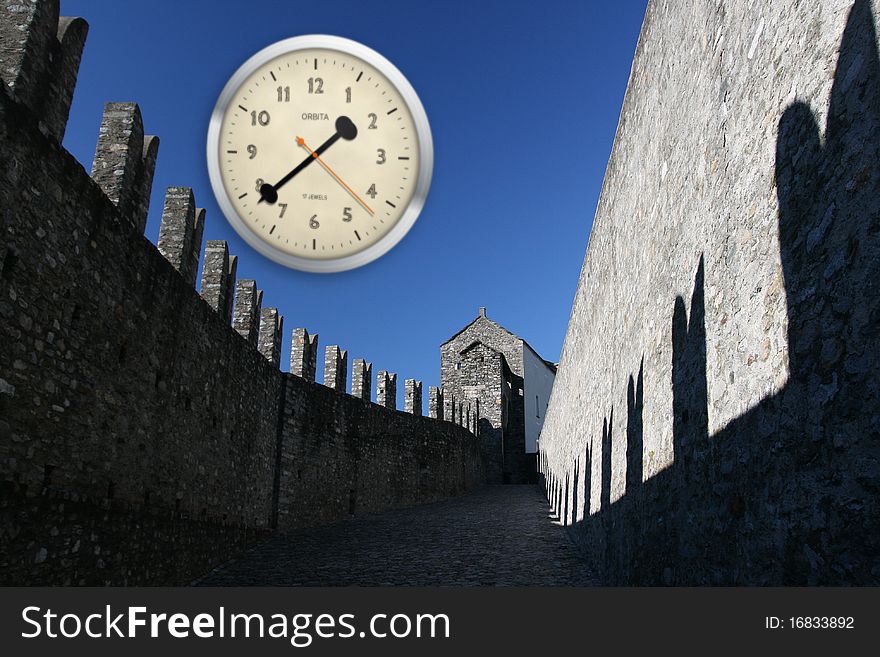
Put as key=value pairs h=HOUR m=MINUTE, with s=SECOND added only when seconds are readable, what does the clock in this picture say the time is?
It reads h=1 m=38 s=22
